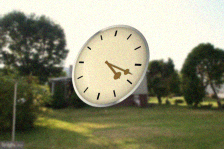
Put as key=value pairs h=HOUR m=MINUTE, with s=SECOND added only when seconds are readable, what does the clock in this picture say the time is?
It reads h=4 m=18
